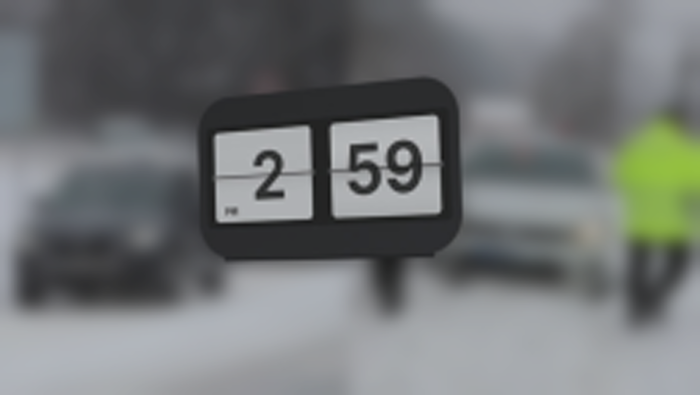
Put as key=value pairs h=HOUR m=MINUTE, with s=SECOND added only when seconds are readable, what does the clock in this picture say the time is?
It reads h=2 m=59
